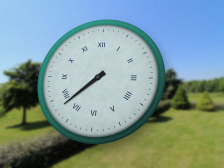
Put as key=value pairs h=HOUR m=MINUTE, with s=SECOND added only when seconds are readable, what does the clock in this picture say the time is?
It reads h=7 m=38
